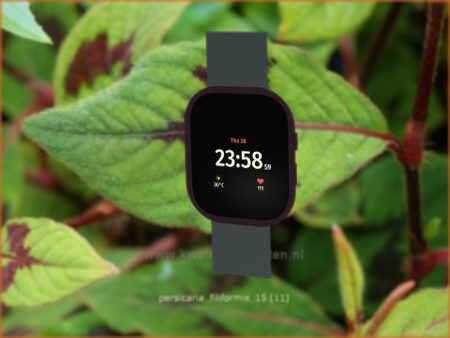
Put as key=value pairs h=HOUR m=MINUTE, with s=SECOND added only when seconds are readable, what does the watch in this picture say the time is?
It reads h=23 m=58 s=59
